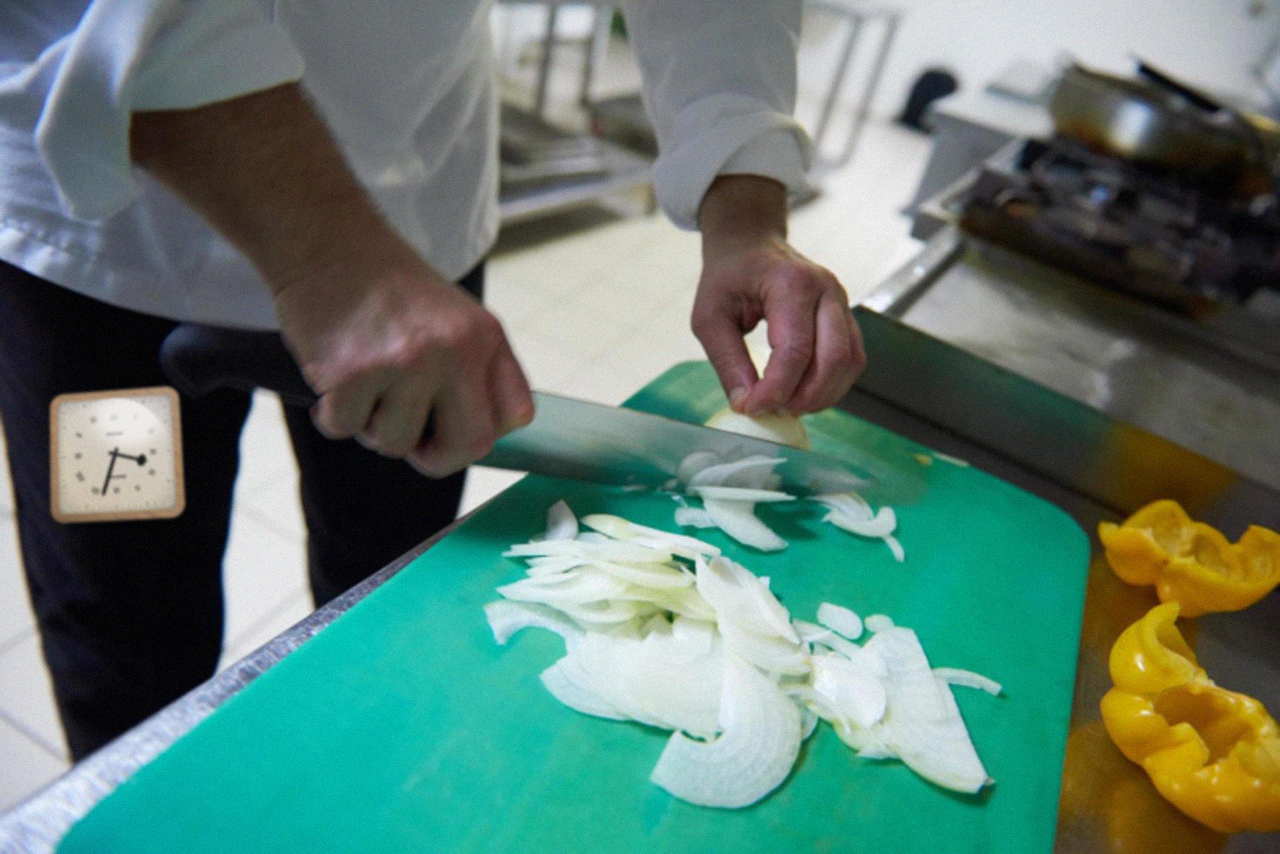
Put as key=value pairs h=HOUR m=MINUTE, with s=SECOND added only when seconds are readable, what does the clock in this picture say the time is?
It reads h=3 m=33
